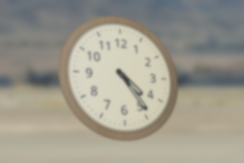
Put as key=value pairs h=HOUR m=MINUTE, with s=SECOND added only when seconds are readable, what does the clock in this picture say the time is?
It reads h=4 m=24
